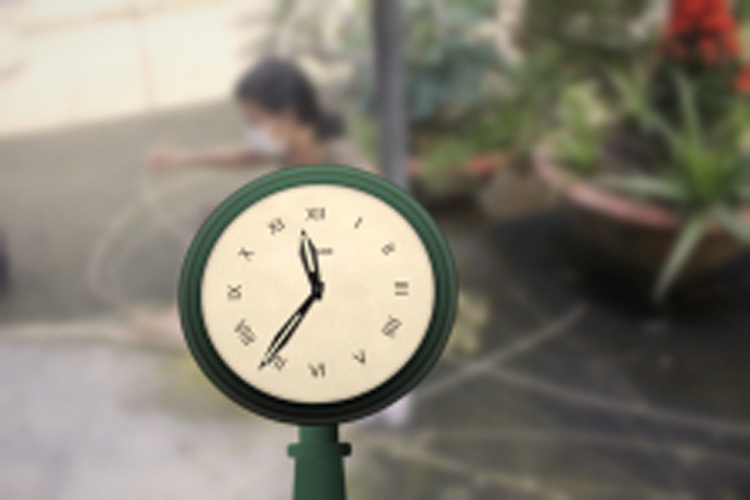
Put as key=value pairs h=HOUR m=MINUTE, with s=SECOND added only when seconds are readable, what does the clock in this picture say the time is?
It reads h=11 m=36
